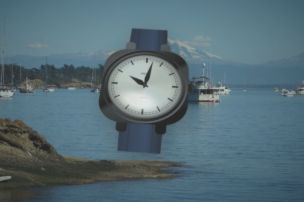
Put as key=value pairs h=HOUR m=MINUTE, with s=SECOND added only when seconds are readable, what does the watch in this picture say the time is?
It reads h=10 m=2
